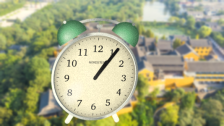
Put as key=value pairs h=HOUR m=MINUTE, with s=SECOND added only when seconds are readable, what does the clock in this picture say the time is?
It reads h=1 m=6
